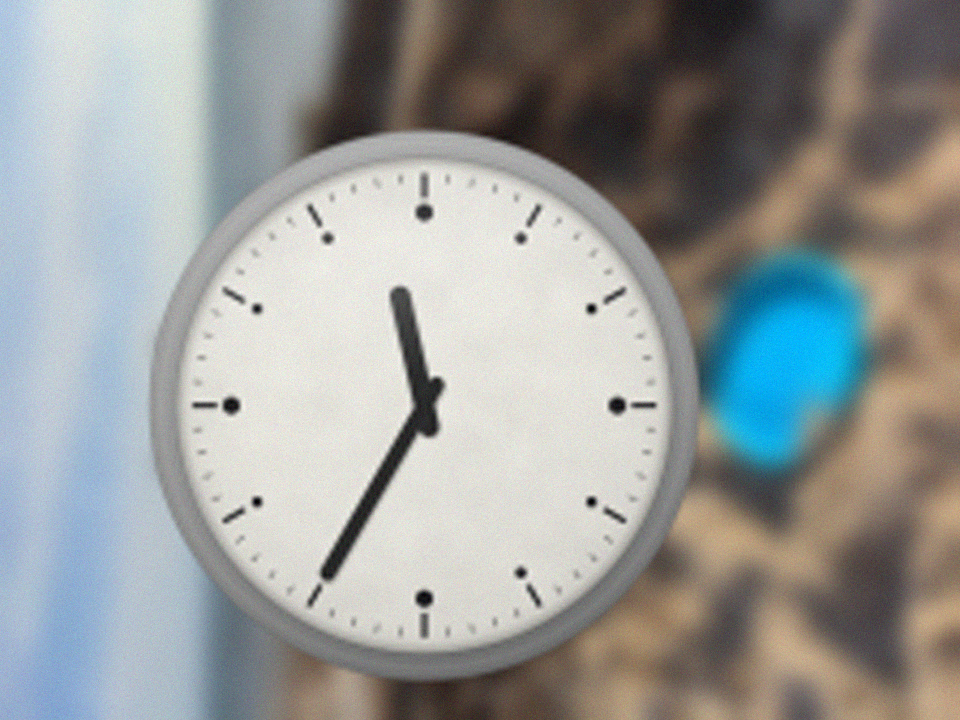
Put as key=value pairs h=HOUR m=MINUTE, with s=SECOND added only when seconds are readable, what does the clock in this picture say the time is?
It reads h=11 m=35
